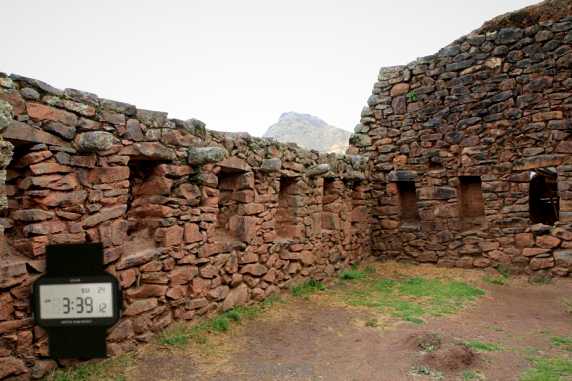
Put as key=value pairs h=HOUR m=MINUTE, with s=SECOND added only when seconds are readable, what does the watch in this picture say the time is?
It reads h=3 m=39 s=12
